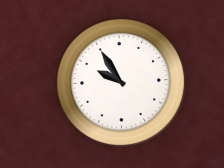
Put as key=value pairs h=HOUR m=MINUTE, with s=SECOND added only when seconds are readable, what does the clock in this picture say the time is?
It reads h=9 m=55
